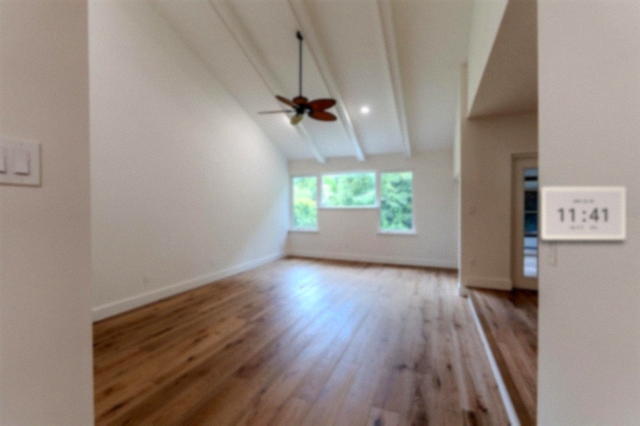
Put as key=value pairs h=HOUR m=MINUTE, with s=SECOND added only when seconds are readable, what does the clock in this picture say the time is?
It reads h=11 m=41
